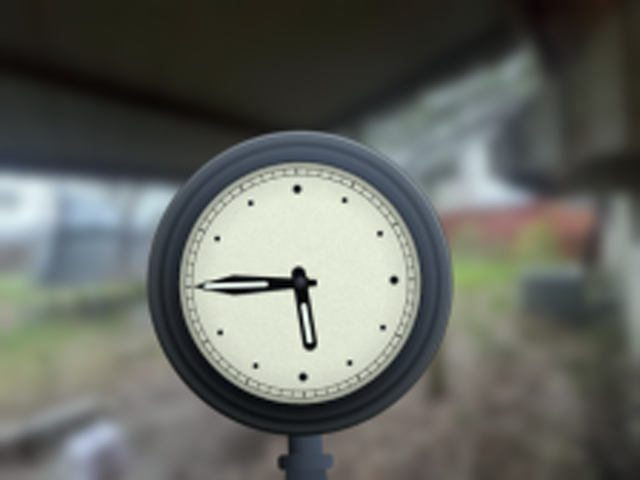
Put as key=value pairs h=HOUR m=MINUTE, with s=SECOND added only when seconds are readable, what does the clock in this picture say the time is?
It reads h=5 m=45
